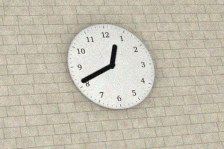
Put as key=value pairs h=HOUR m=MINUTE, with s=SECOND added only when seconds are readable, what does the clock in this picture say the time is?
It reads h=12 m=41
